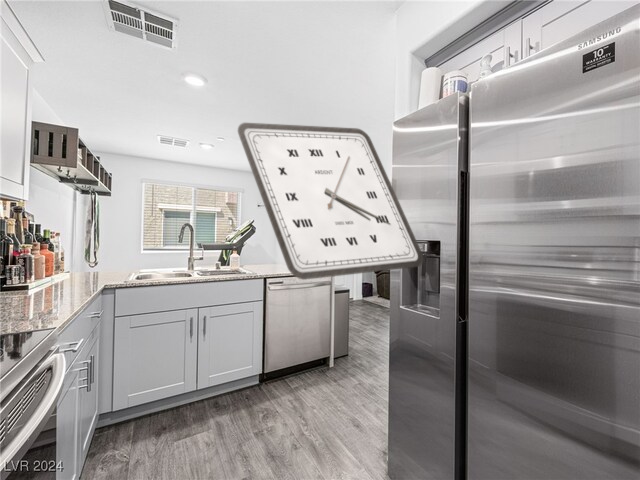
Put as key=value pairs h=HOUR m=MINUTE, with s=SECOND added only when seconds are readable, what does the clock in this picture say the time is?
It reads h=4 m=20 s=7
